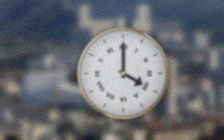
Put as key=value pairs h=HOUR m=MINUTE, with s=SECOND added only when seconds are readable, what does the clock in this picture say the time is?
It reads h=4 m=0
